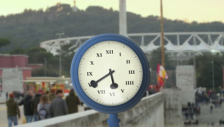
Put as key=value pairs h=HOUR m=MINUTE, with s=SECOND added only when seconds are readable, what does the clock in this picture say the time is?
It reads h=5 m=40
